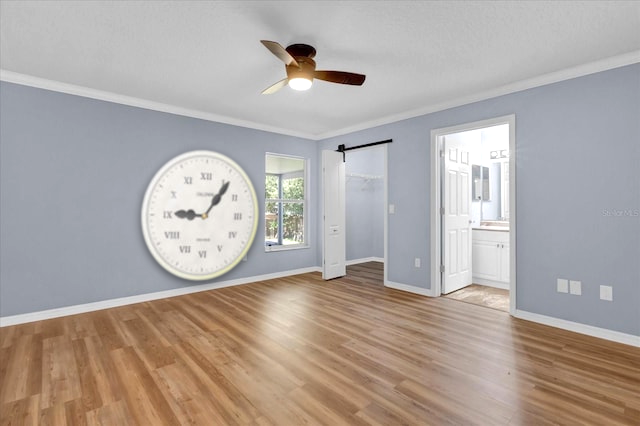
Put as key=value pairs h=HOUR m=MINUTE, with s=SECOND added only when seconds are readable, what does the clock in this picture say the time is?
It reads h=9 m=6
